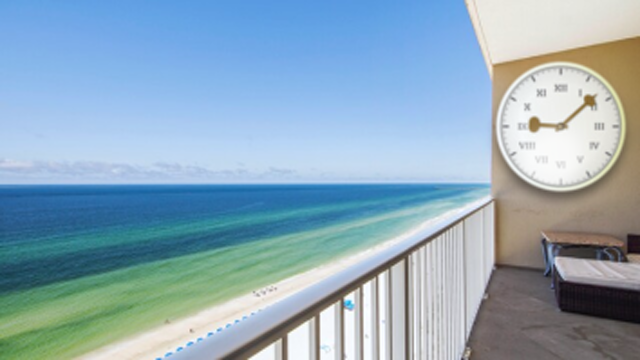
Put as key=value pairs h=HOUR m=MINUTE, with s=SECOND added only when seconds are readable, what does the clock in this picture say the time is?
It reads h=9 m=8
